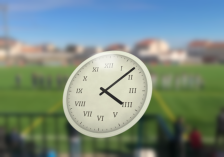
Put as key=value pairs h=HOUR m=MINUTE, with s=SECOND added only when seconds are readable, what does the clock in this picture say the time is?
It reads h=4 m=8
